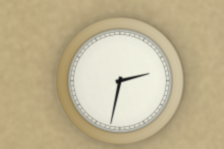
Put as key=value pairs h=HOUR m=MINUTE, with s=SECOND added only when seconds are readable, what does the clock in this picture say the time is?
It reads h=2 m=32
